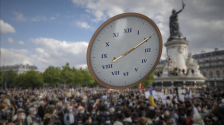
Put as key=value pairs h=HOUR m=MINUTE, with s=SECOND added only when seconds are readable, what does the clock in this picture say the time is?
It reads h=8 m=10
